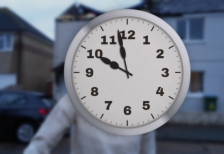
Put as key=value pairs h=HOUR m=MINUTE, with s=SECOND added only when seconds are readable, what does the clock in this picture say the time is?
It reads h=9 m=58
